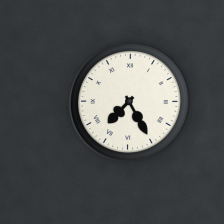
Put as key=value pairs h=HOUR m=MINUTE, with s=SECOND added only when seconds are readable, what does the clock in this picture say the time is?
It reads h=7 m=25
